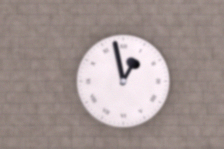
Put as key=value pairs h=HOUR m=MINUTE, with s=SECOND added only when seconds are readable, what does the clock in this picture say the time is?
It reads h=12 m=58
